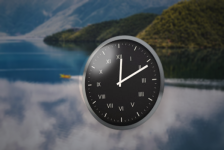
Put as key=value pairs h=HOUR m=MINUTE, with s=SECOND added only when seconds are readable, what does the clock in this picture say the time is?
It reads h=12 m=11
